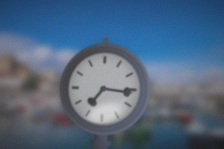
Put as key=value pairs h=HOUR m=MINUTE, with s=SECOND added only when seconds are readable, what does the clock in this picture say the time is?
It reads h=7 m=16
